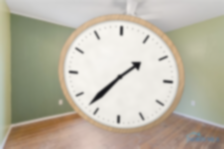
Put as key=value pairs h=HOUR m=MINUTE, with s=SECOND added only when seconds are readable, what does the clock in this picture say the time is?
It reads h=1 m=37
